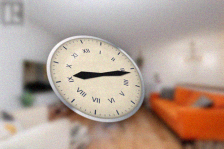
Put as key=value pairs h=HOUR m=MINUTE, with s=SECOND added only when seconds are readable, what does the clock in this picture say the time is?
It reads h=9 m=16
